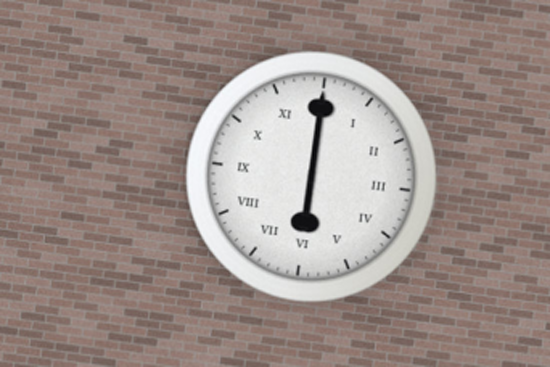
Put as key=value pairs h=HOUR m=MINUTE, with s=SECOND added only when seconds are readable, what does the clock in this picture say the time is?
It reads h=6 m=0
